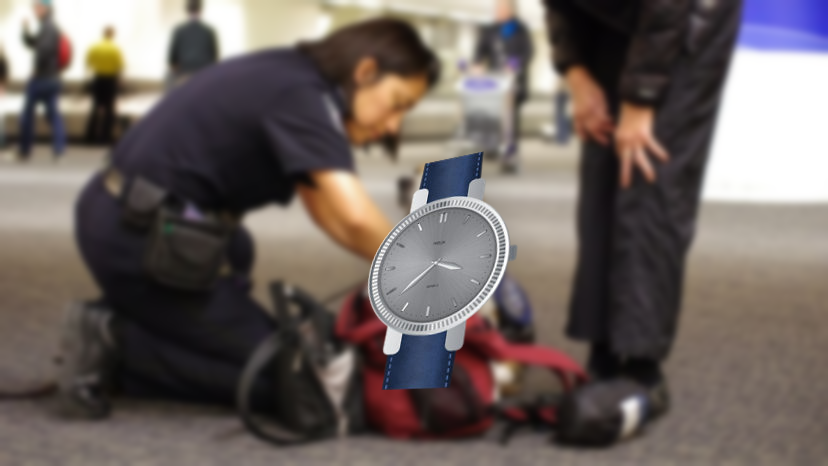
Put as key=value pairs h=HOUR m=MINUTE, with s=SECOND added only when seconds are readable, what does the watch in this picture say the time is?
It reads h=3 m=38
